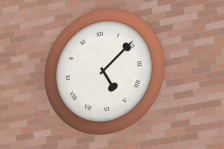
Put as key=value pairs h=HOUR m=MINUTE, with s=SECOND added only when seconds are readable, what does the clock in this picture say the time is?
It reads h=5 m=9
